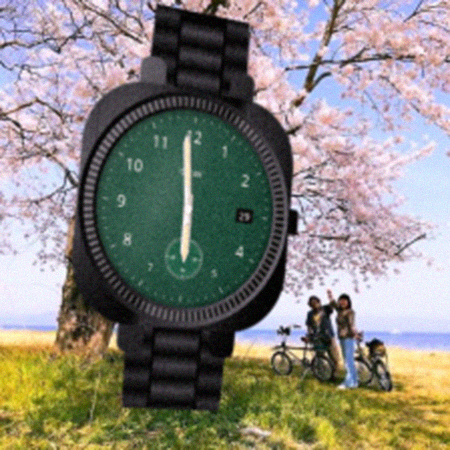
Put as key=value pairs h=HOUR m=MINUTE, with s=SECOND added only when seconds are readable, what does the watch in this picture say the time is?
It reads h=5 m=59
